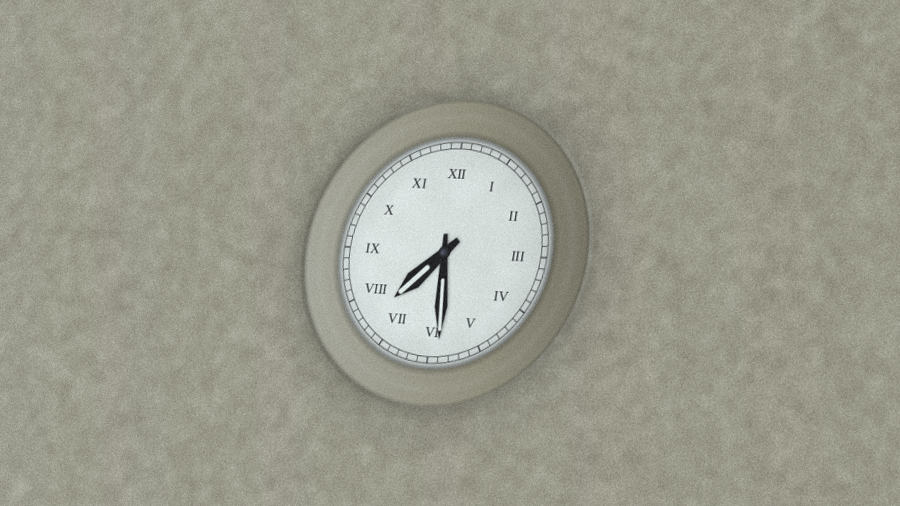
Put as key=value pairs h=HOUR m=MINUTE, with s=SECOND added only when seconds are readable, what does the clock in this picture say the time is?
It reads h=7 m=29
